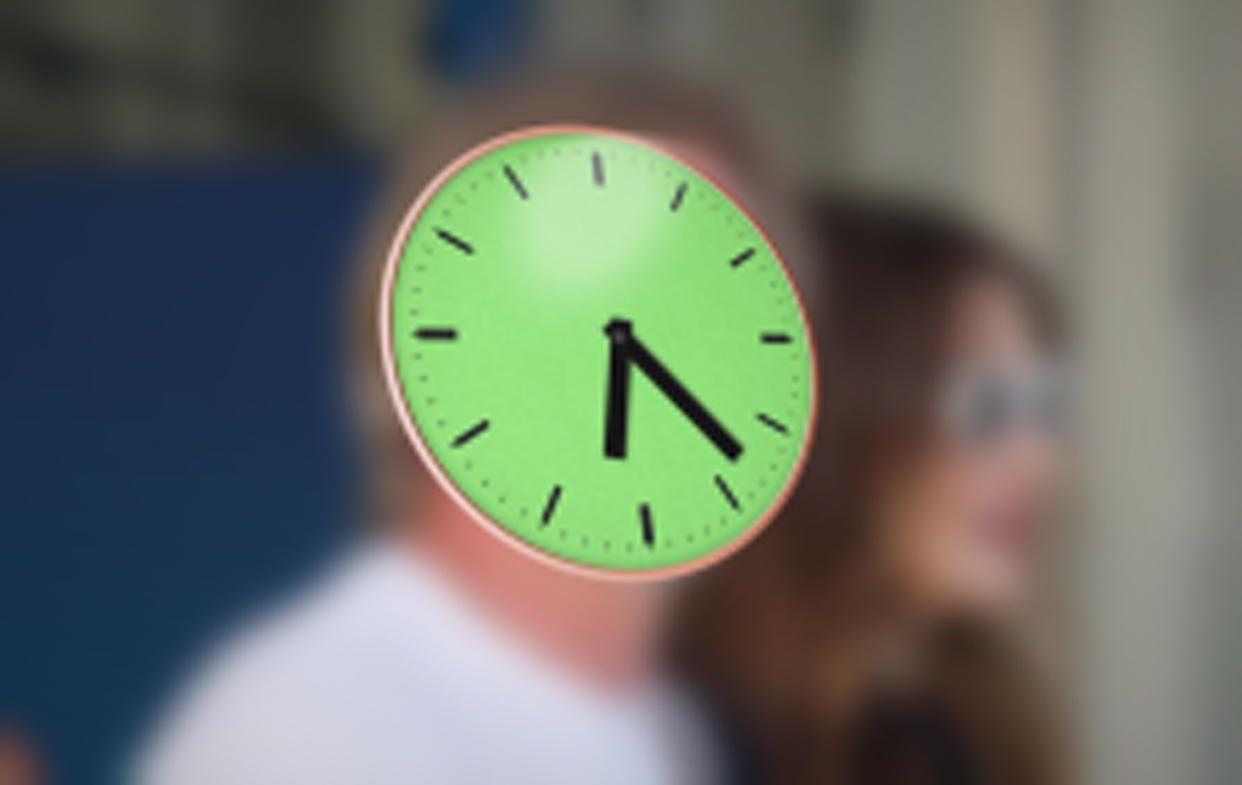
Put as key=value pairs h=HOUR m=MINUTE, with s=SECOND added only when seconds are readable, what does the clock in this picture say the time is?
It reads h=6 m=23
